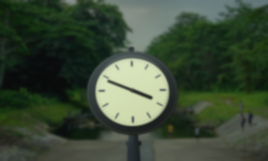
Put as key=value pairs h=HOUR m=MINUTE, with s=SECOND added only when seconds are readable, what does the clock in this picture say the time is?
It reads h=3 m=49
